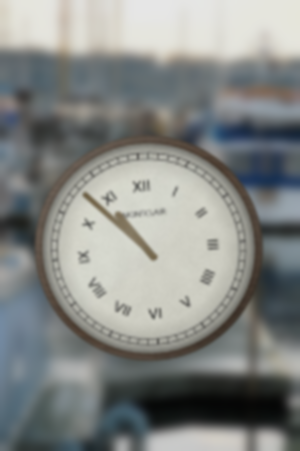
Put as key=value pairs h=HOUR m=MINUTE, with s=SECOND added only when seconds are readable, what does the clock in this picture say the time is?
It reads h=10 m=53
